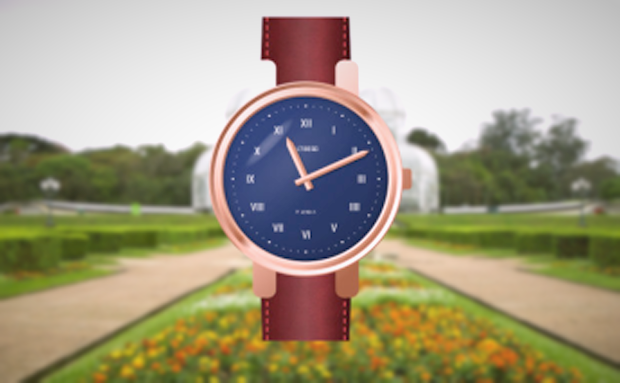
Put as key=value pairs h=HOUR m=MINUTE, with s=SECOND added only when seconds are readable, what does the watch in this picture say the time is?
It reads h=11 m=11
